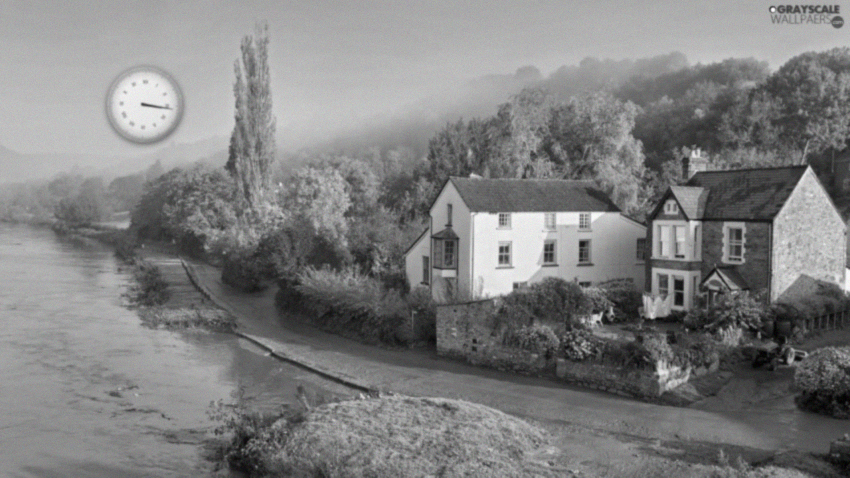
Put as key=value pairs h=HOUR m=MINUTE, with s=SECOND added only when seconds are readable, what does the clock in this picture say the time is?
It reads h=3 m=16
